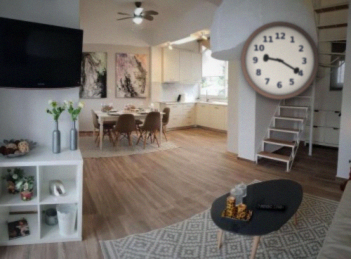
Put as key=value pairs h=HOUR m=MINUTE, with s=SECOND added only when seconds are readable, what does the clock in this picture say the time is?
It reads h=9 m=20
